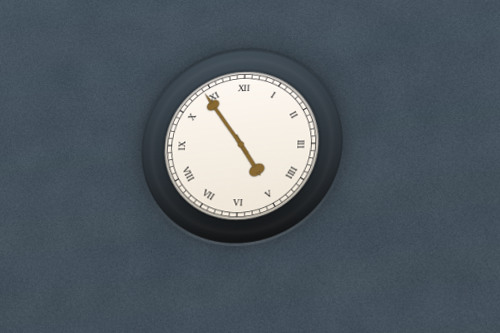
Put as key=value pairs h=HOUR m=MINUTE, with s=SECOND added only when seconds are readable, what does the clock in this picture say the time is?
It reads h=4 m=54
